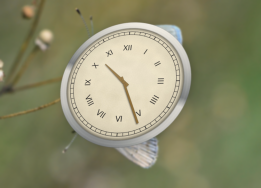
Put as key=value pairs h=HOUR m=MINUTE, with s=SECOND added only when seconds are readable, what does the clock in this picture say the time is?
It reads h=10 m=26
